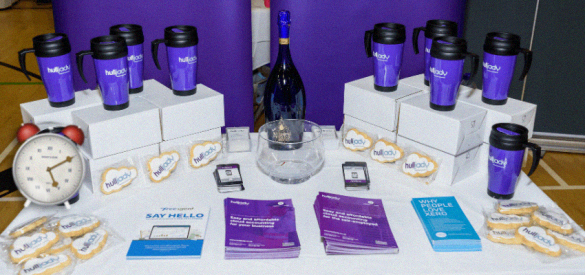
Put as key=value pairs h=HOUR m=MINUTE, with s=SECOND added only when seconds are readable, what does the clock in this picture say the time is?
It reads h=5 m=10
